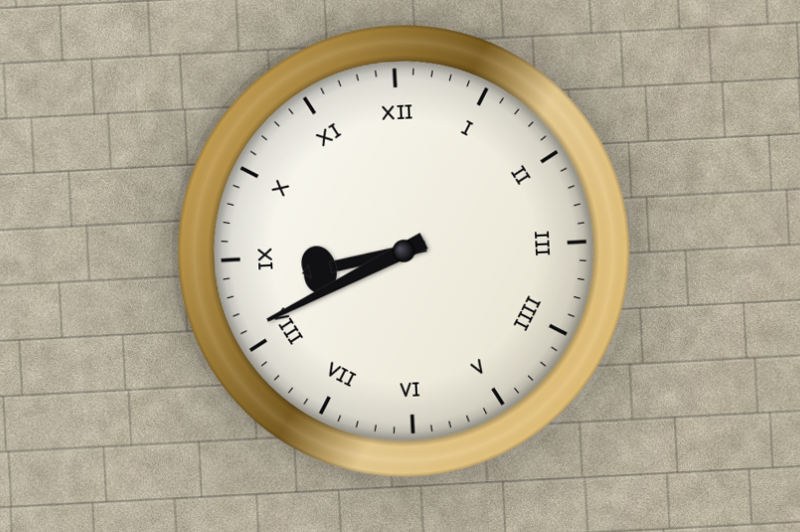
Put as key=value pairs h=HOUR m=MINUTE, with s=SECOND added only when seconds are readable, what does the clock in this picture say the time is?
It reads h=8 m=41
